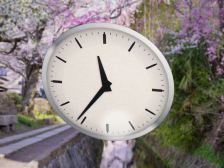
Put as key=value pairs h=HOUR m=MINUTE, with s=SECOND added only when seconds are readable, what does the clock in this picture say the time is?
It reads h=11 m=36
